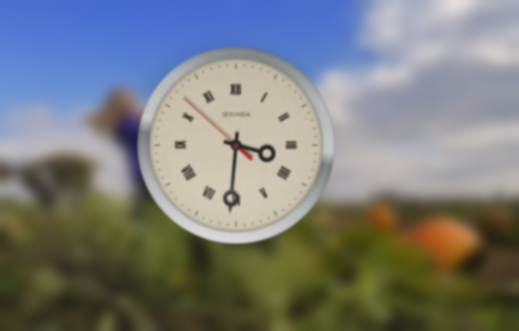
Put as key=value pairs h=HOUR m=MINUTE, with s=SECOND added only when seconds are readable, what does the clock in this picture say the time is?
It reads h=3 m=30 s=52
